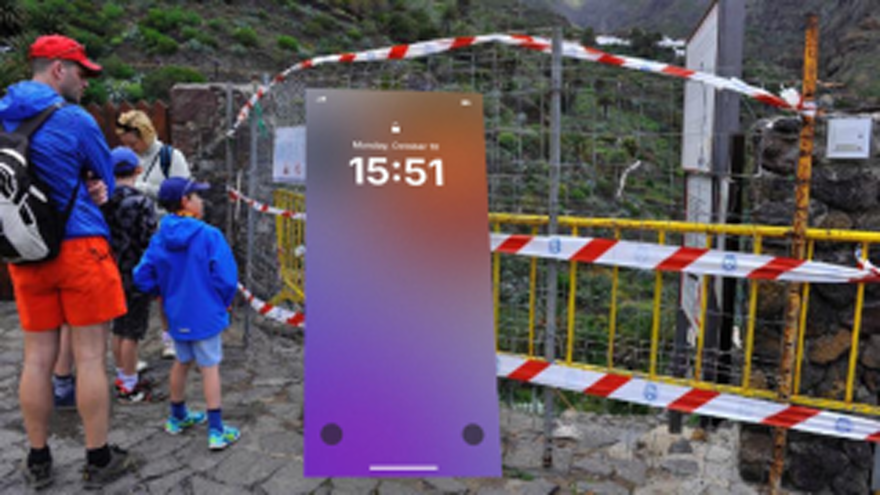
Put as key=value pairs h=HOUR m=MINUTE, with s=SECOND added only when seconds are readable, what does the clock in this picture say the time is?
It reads h=15 m=51
